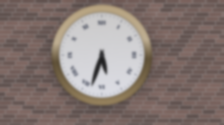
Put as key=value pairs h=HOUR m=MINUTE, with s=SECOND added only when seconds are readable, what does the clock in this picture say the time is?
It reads h=5 m=33
